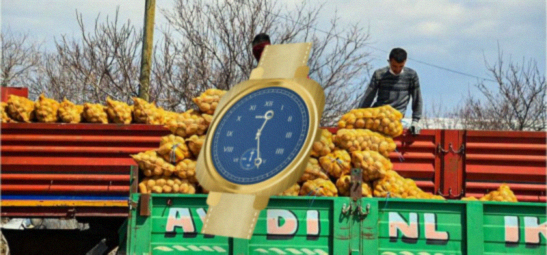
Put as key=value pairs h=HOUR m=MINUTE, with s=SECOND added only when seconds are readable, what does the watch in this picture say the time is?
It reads h=12 m=27
